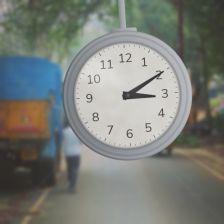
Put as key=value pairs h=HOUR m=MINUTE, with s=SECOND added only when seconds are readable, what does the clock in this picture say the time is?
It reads h=3 m=10
